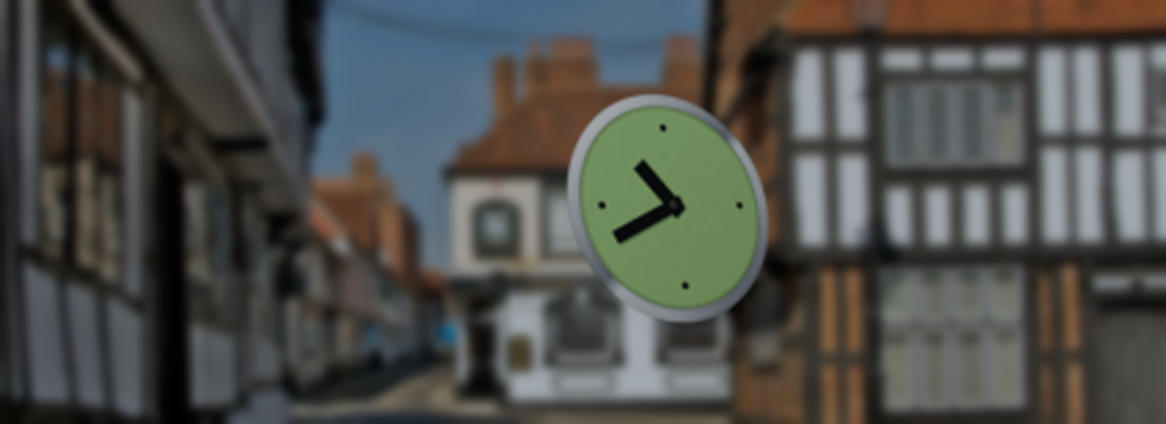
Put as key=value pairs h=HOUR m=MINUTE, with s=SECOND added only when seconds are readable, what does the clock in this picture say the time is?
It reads h=10 m=41
